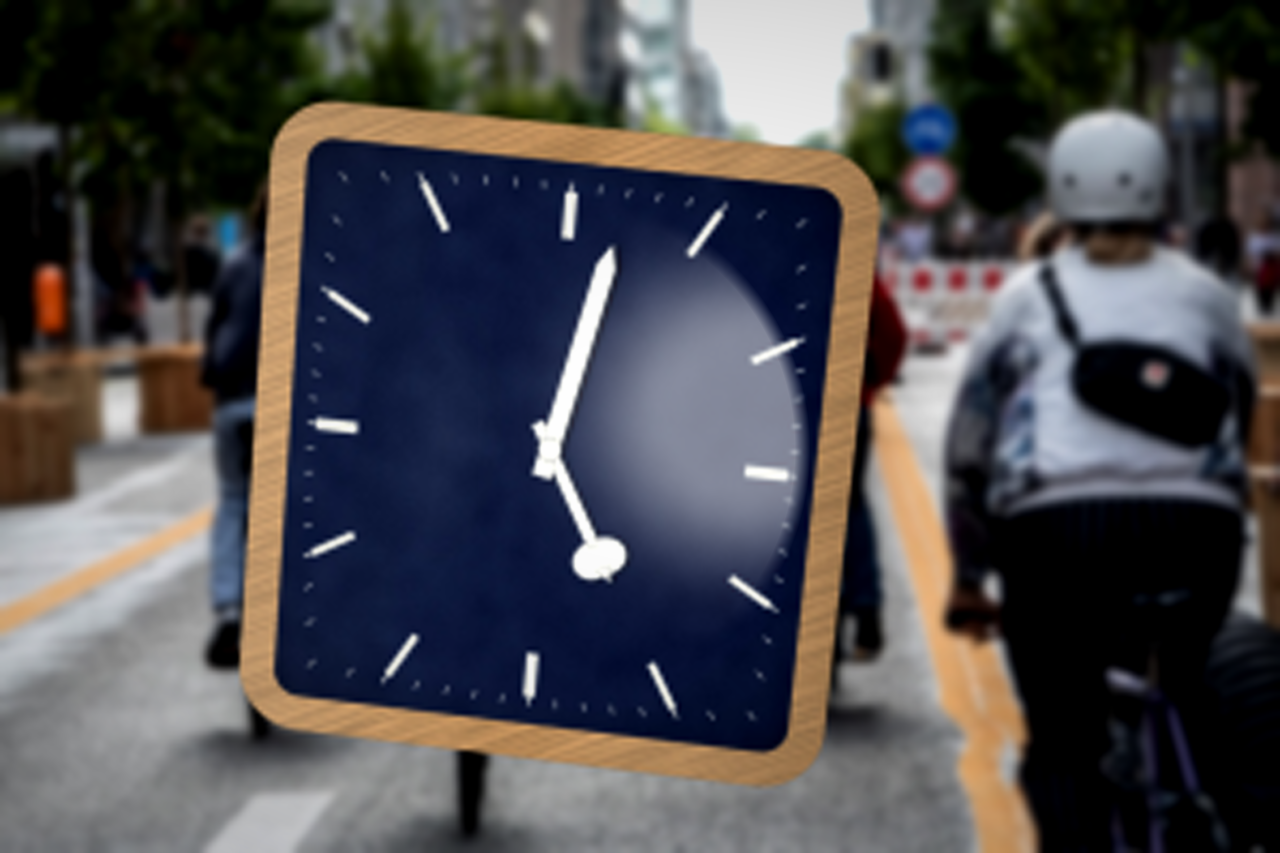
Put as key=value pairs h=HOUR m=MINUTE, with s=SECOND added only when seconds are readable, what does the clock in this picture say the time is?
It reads h=5 m=2
